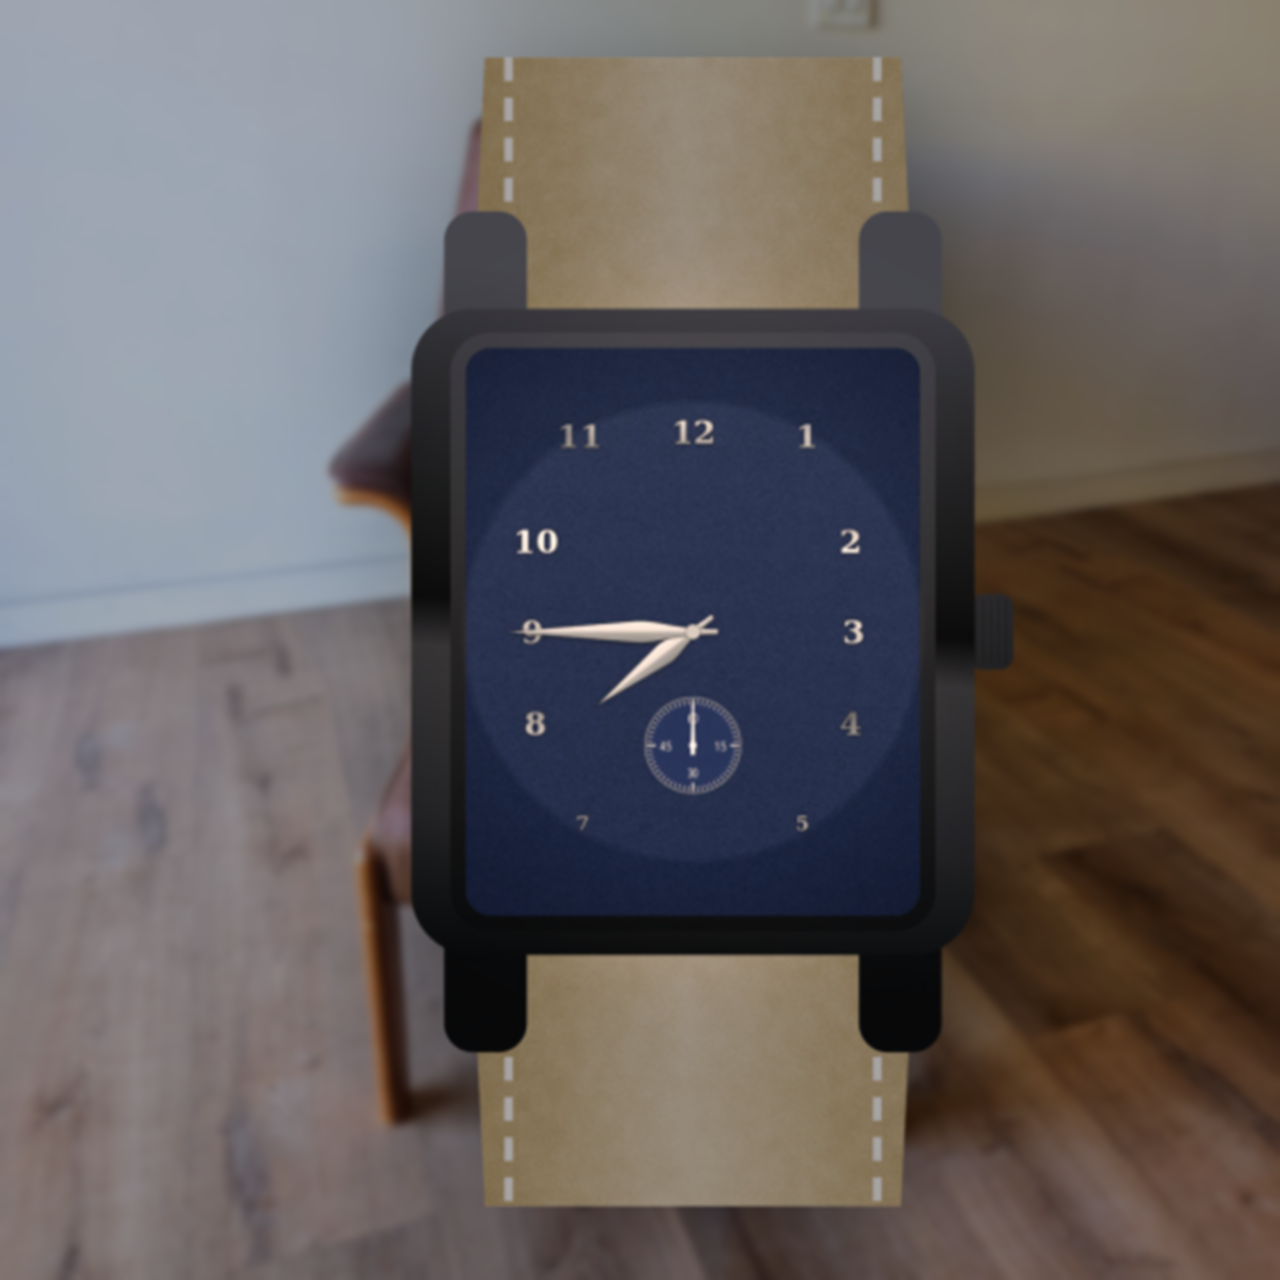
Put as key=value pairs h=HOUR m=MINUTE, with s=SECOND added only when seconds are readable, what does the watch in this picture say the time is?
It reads h=7 m=45
